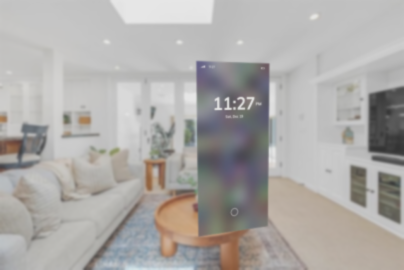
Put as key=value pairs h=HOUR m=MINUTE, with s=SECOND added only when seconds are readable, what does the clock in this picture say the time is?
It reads h=11 m=27
